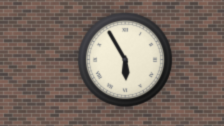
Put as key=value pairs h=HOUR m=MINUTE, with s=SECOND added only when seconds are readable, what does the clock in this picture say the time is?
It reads h=5 m=55
